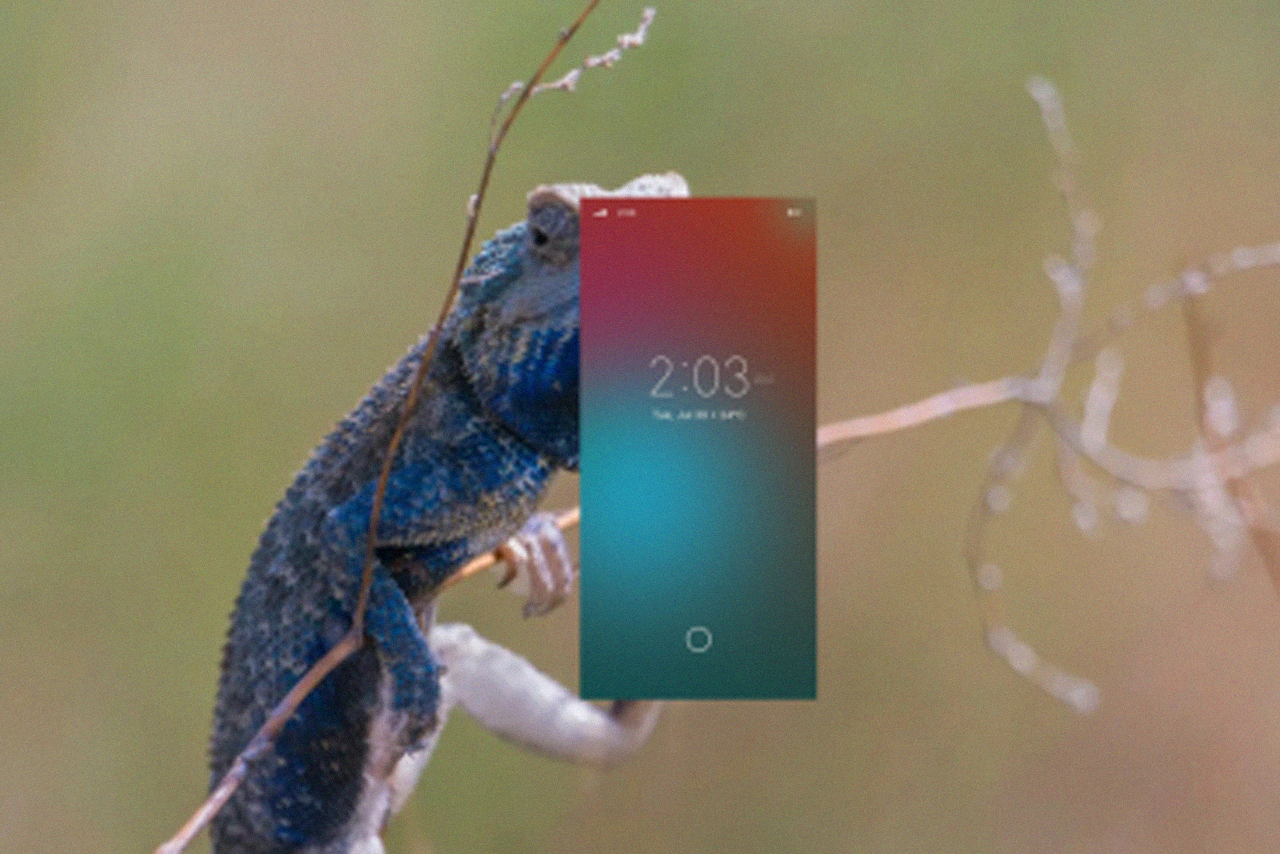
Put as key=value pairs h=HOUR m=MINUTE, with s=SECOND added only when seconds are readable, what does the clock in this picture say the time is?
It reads h=2 m=3
